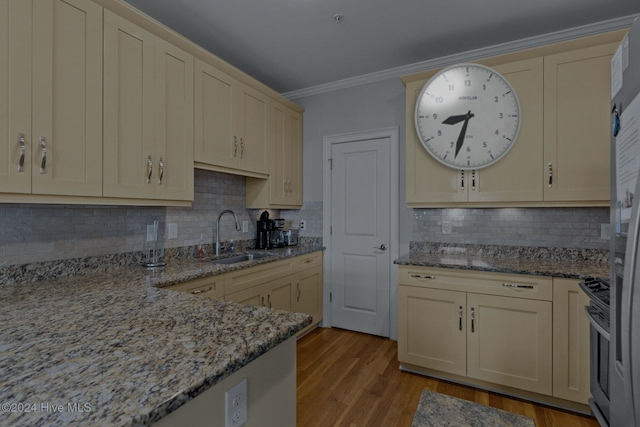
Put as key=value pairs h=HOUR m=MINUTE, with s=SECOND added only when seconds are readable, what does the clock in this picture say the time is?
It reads h=8 m=33
